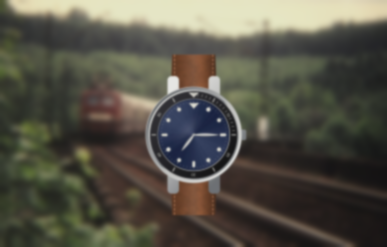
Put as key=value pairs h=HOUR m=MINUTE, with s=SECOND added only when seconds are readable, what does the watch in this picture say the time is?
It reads h=7 m=15
